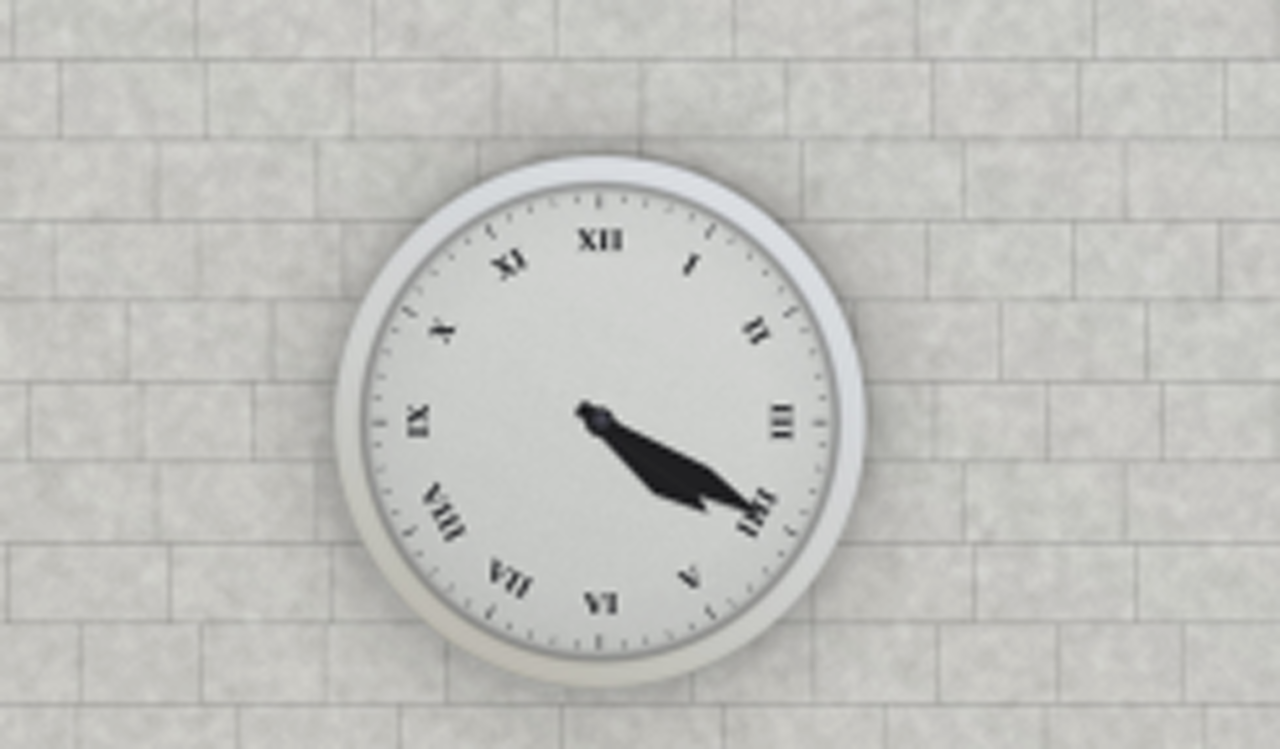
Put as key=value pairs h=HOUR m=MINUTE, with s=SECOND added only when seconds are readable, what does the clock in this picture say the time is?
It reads h=4 m=20
